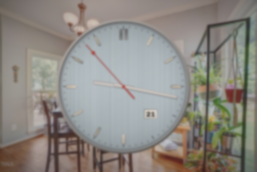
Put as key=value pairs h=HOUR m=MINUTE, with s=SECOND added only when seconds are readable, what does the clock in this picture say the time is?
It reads h=9 m=16 s=53
